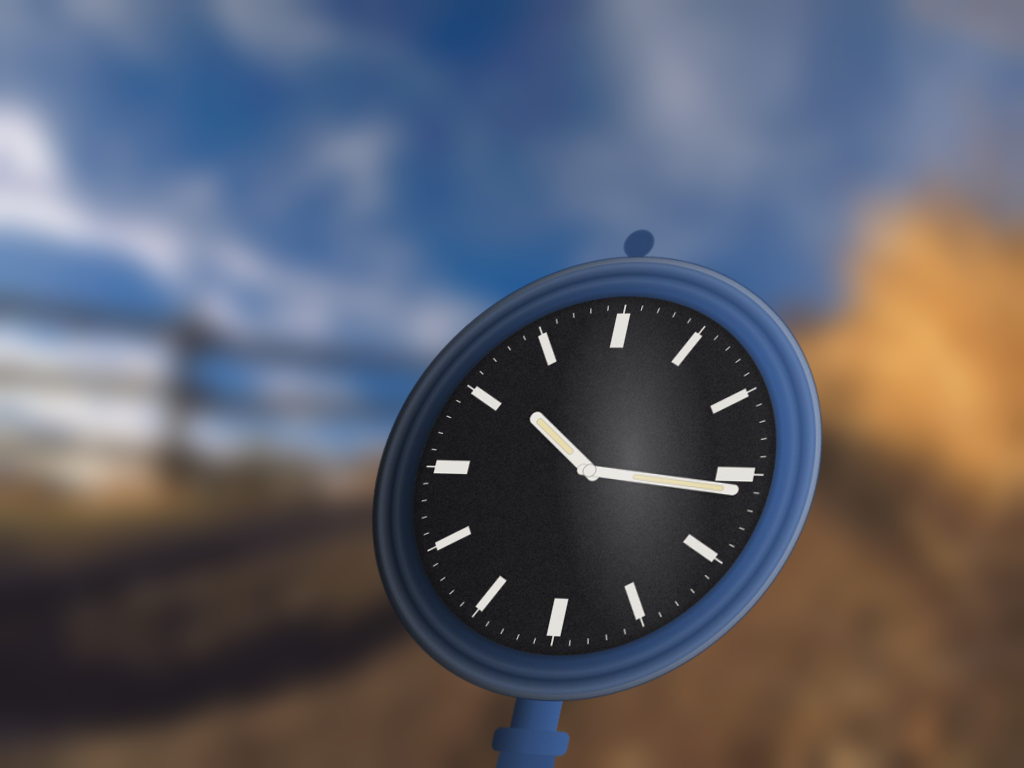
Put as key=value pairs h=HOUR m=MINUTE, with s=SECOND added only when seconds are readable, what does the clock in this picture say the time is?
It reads h=10 m=16
